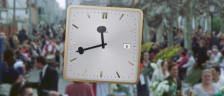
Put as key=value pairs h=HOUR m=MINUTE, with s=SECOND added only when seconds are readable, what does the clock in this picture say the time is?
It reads h=11 m=42
